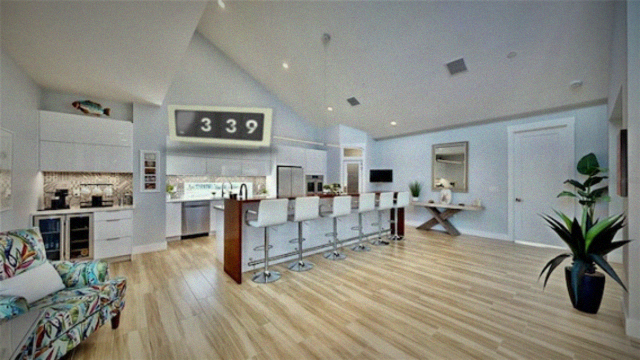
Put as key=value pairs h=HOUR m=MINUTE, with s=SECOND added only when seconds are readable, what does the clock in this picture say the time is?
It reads h=3 m=39
